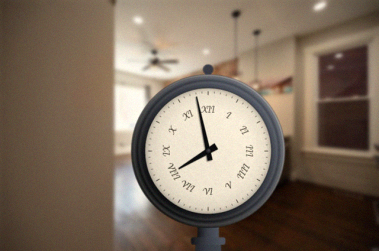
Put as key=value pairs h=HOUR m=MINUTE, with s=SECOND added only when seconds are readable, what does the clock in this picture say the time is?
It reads h=7 m=58
